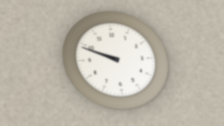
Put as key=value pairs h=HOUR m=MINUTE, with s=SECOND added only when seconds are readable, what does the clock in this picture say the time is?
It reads h=9 m=49
